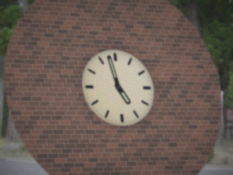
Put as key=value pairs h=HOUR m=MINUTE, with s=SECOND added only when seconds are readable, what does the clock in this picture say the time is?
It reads h=4 m=58
